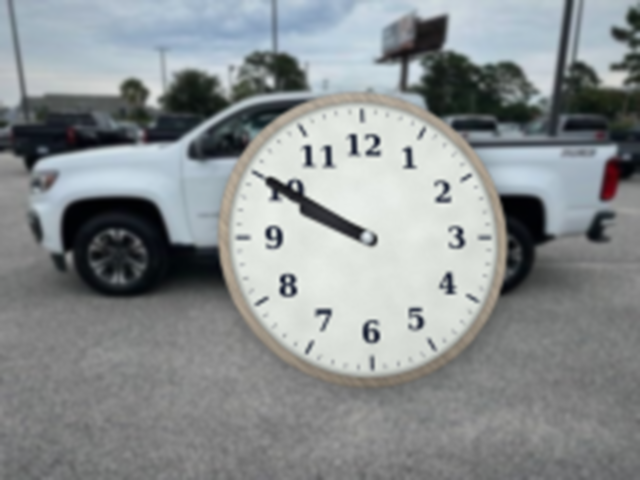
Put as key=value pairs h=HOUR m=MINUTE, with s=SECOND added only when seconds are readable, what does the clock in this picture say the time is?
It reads h=9 m=50
